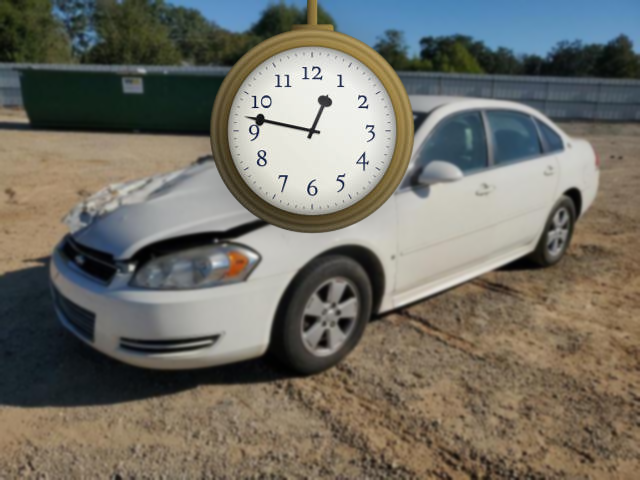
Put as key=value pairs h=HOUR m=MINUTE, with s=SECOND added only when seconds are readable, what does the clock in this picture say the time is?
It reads h=12 m=47
